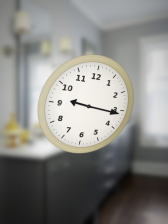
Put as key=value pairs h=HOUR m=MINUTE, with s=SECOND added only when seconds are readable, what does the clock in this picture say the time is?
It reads h=9 m=16
